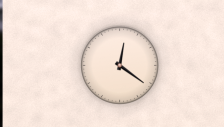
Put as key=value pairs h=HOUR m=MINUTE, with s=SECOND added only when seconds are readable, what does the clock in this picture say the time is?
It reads h=12 m=21
